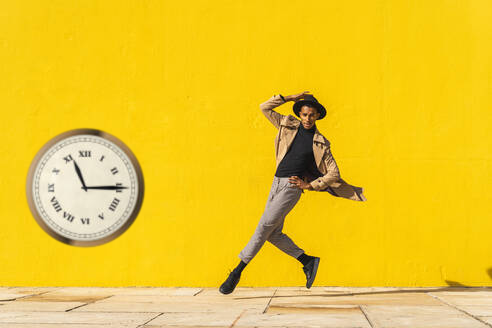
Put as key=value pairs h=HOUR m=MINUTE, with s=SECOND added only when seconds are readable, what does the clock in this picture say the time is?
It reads h=11 m=15
